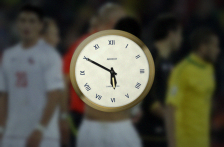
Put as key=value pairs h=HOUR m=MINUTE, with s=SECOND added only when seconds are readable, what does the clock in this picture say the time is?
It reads h=5 m=50
